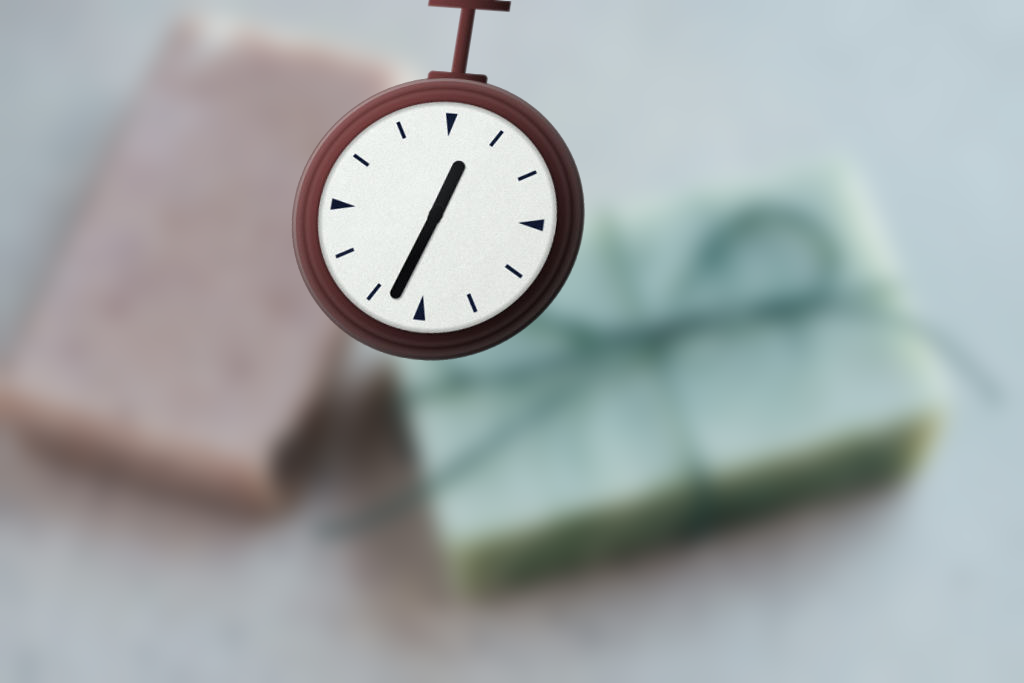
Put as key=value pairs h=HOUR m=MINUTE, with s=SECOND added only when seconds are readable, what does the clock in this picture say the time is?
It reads h=12 m=33
